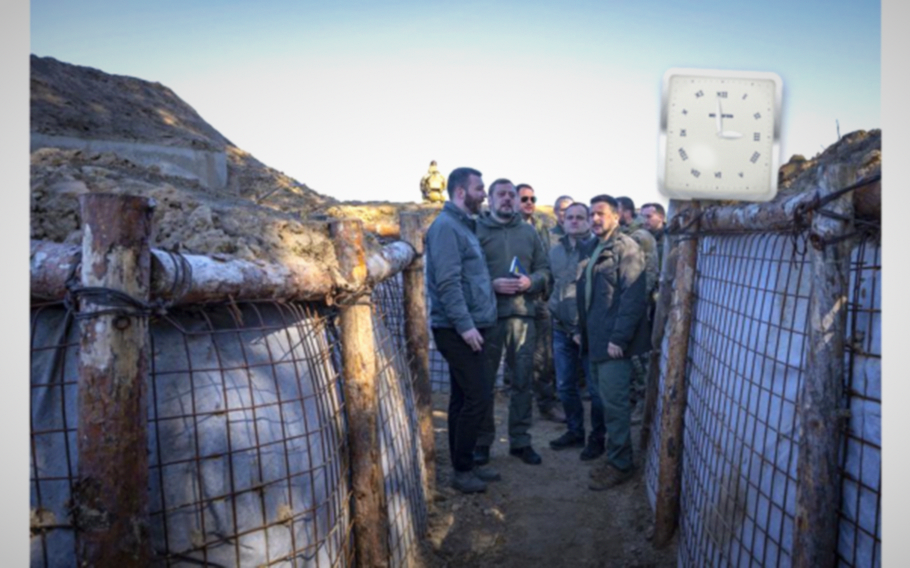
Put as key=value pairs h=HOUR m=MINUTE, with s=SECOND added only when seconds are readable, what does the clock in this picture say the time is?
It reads h=2 m=59
